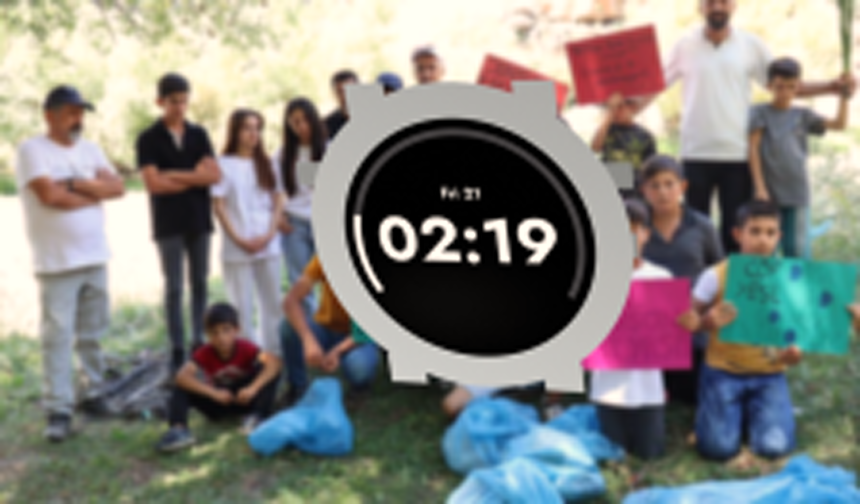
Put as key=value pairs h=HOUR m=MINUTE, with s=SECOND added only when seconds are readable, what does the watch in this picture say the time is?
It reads h=2 m=19
